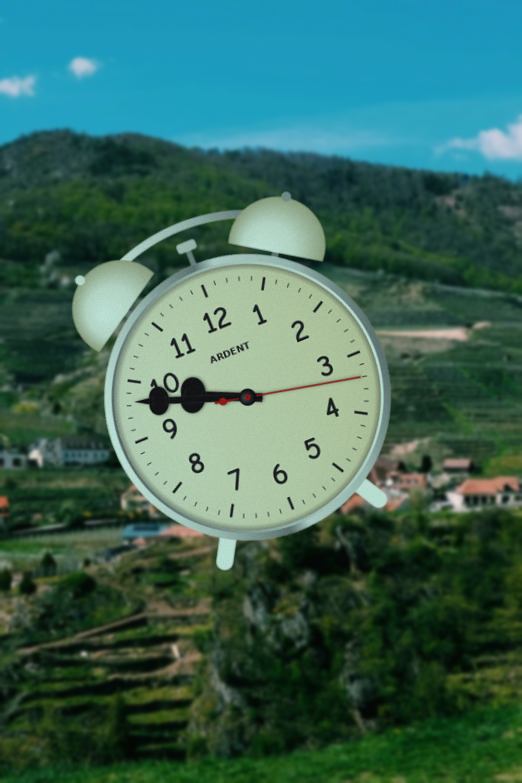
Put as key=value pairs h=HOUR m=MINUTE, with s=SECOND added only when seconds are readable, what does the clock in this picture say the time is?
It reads h=9 m=48 s=17
